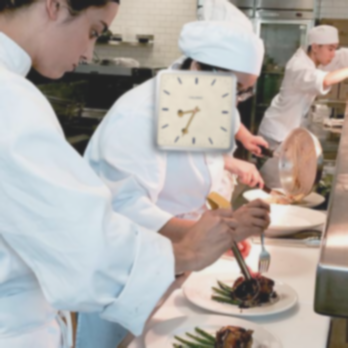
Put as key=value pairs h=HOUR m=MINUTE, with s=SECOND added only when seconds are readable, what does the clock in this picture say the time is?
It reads h=8 m=34
